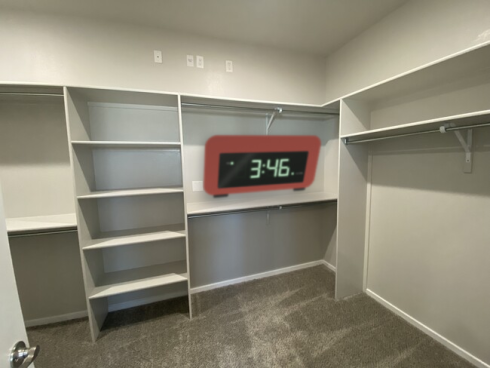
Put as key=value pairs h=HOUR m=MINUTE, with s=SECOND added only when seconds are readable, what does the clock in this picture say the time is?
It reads h=3 m=46
